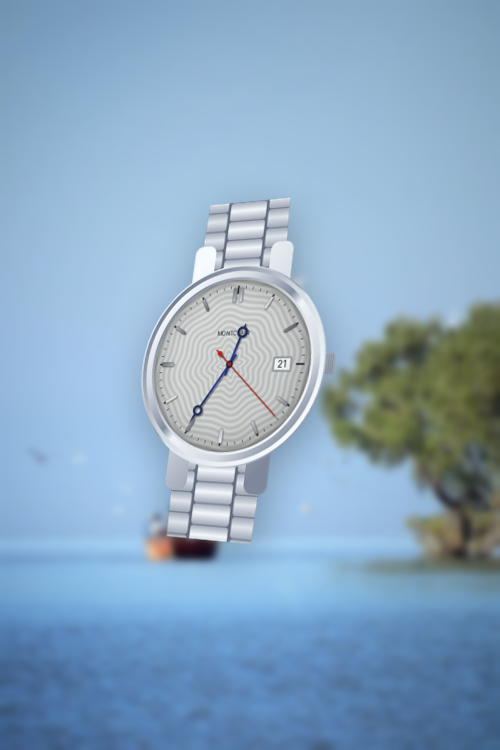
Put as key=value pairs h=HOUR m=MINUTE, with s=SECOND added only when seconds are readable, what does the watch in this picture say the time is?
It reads h=12 m=35 s=22
